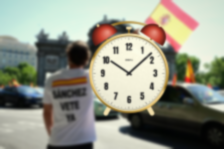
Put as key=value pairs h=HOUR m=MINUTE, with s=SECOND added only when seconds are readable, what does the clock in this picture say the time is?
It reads h=10 m=8
